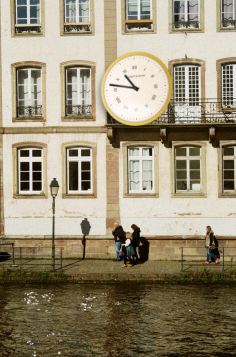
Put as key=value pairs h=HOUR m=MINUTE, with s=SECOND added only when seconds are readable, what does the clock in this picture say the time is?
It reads h=10 m=47
